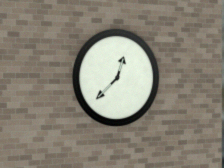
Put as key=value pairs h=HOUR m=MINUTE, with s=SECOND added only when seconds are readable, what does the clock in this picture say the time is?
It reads h=12 m=38
